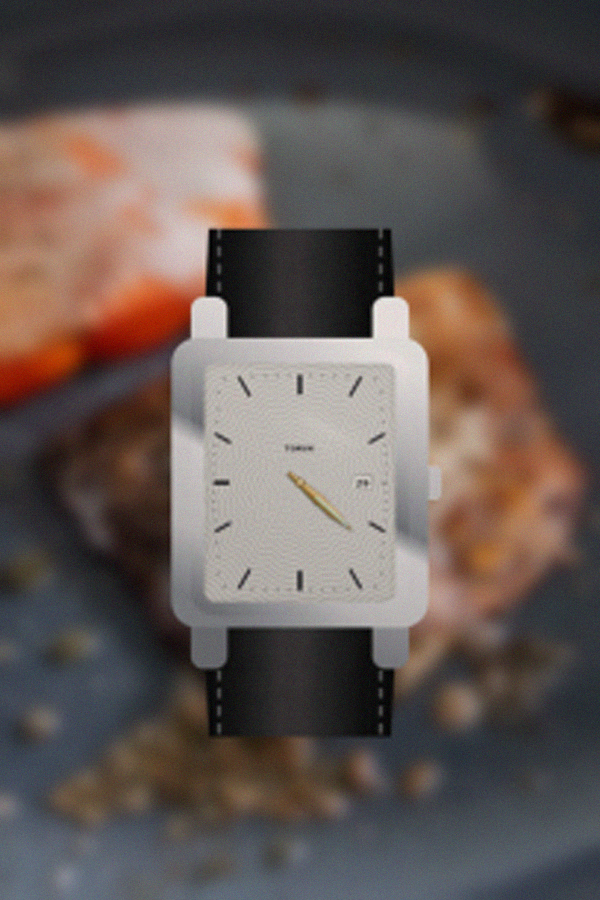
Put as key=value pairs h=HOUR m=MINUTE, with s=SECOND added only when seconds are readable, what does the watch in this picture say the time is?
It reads h=4 m=22
